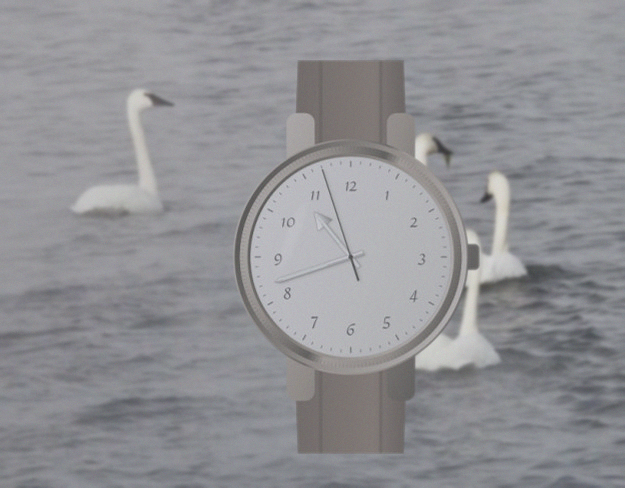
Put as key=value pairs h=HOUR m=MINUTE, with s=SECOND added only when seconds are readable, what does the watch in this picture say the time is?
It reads h=10 m=41 s=57
